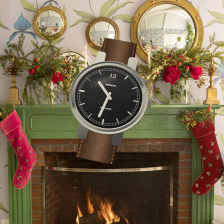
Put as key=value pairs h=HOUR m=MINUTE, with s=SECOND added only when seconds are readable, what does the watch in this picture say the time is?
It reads h=10 m=32
